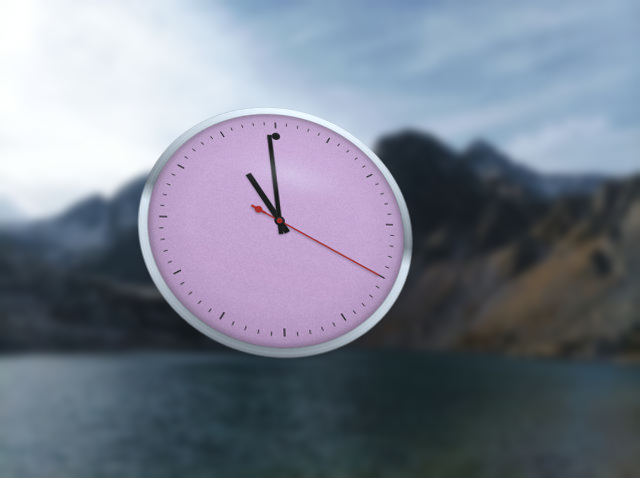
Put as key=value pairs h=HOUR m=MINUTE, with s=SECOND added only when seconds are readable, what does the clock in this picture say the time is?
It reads h=10 m=59 s=20
